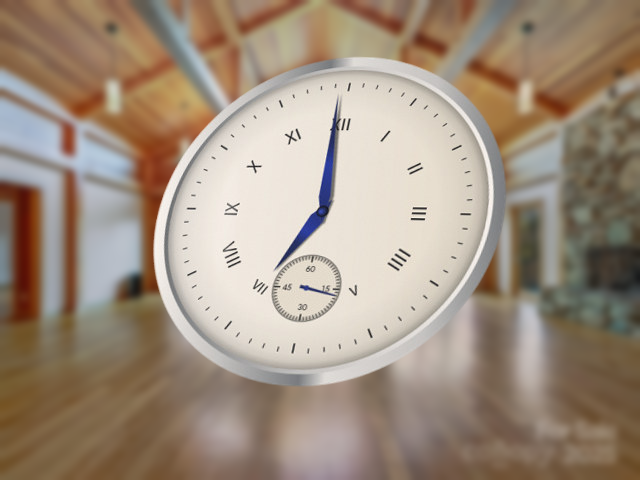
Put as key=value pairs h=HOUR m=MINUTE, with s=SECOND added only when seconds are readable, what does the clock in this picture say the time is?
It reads h=6 m=59 s=17
